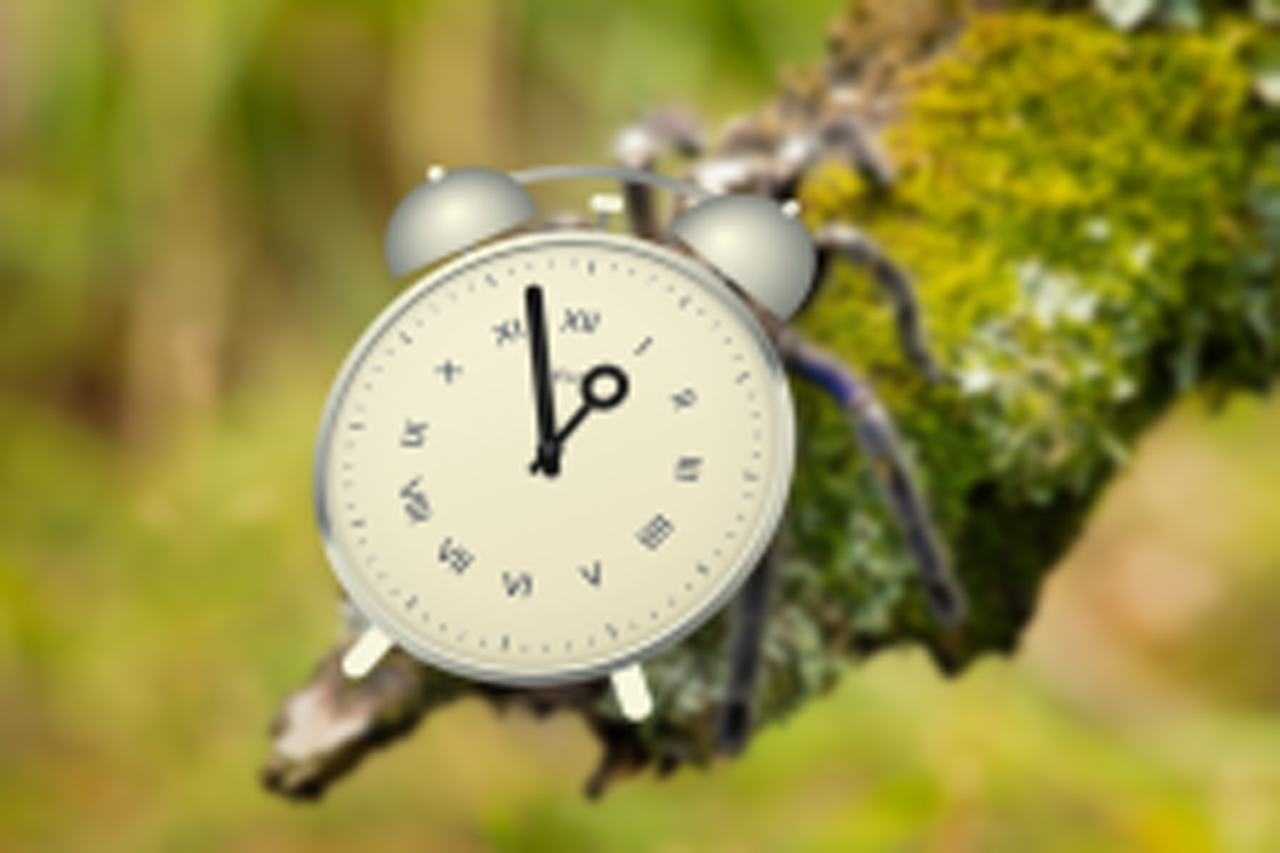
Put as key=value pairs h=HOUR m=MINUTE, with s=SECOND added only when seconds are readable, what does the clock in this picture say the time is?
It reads h=12 m=57
